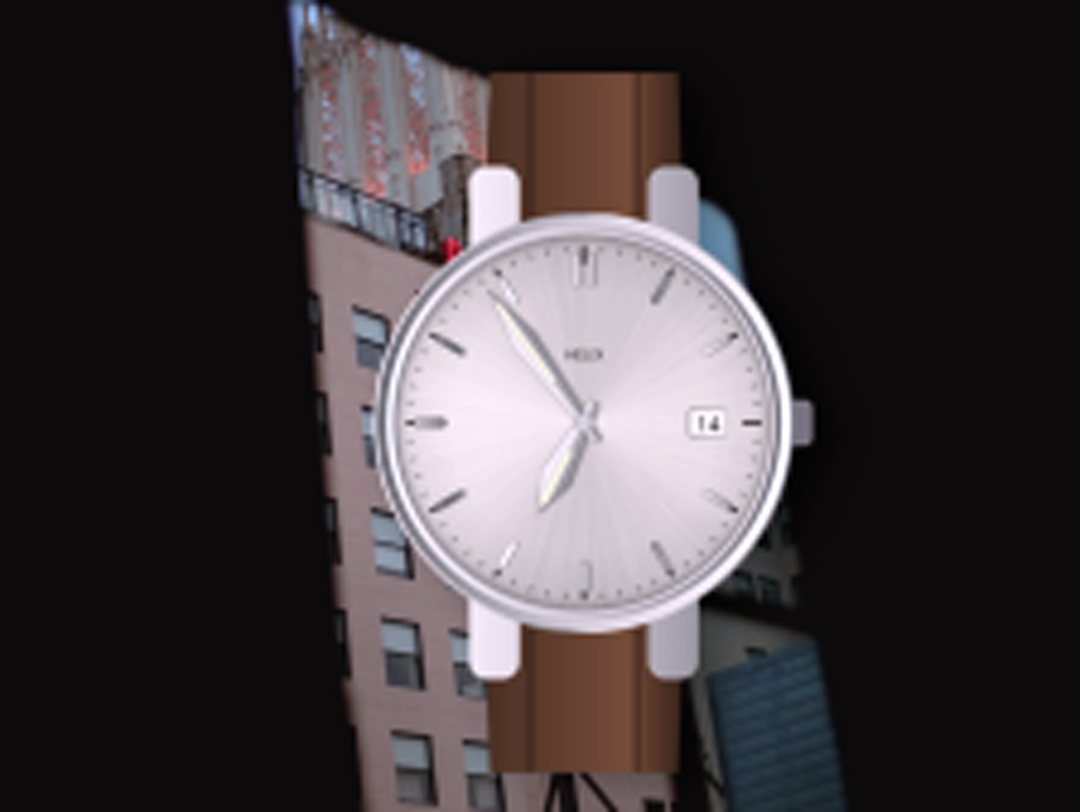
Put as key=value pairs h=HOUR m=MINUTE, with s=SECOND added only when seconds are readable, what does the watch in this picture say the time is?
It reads h=6 m=54
